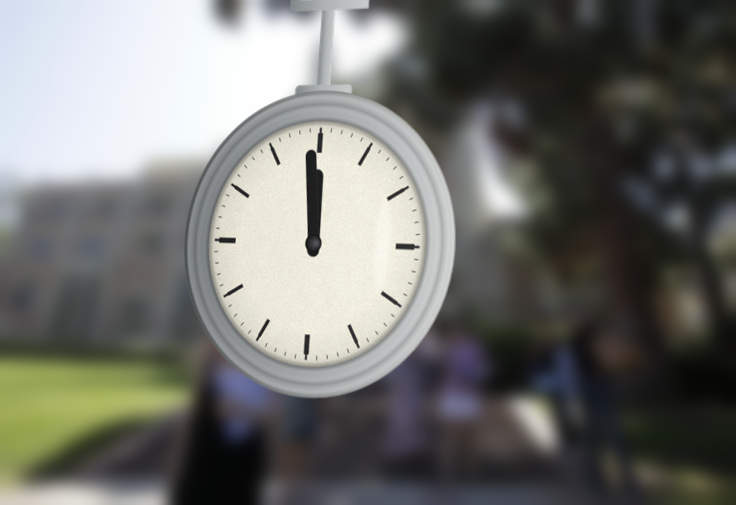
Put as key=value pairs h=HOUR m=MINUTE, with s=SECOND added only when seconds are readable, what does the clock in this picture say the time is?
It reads h=11 m=59
